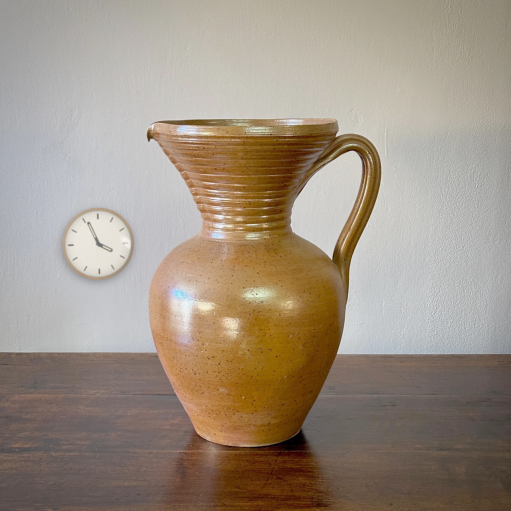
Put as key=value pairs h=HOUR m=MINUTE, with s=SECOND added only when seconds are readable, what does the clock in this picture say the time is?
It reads h=3 m=56
